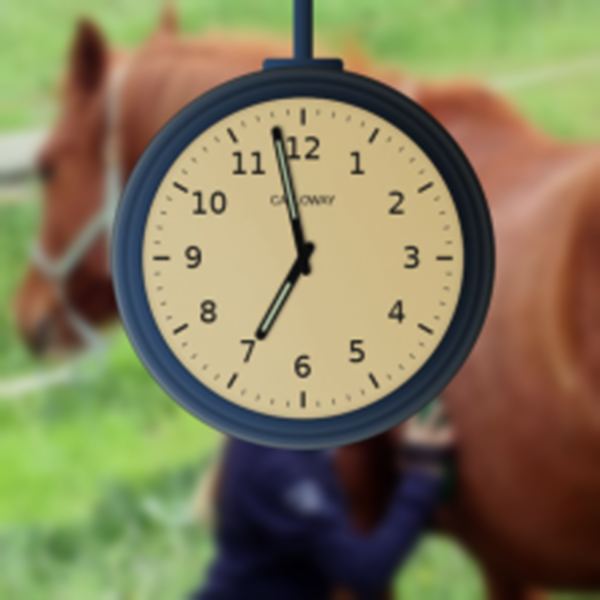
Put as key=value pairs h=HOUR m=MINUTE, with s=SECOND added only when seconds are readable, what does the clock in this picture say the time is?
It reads h=6 m=58
